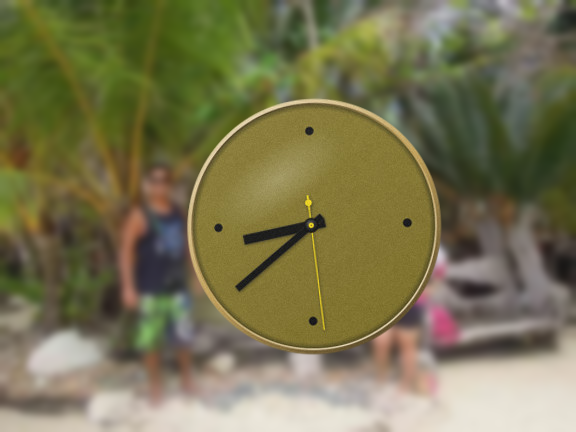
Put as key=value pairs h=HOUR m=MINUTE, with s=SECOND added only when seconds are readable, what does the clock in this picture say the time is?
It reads h=8 m=38 s=29
